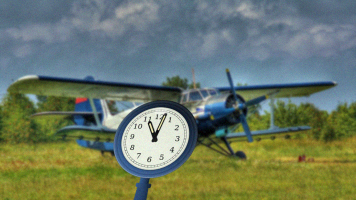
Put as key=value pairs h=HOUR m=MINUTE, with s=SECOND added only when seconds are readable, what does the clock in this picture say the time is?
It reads h=11 m=2
